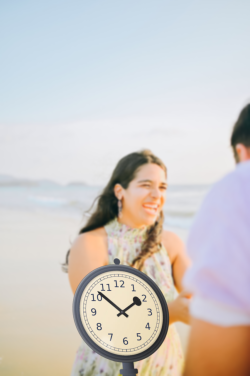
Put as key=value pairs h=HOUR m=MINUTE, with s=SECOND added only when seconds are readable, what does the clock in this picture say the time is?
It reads h=1 m=52
